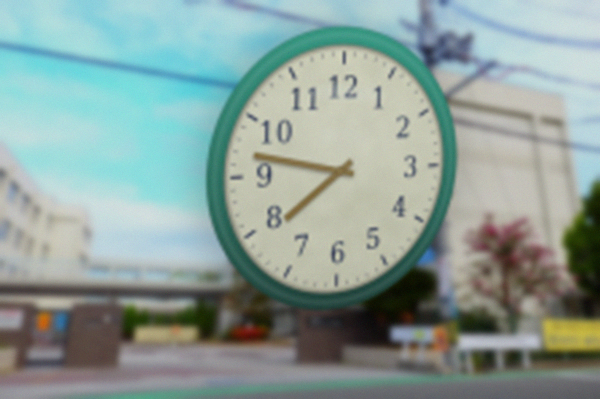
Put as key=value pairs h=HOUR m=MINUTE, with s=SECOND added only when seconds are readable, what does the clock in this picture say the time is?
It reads h=7 m=47
